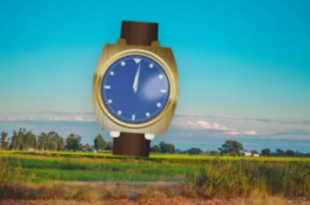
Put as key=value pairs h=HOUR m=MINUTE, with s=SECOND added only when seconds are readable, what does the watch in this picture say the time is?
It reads h=12 m=1
